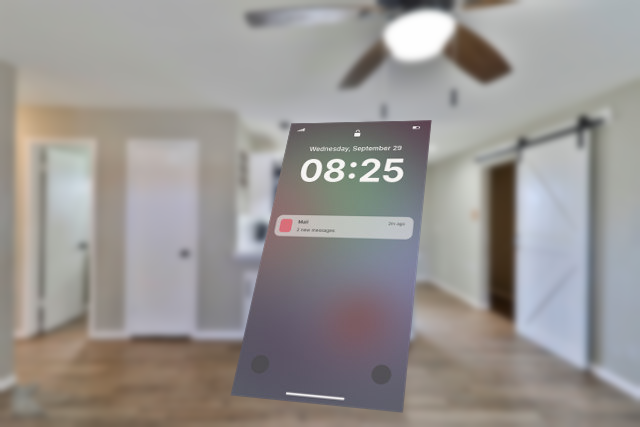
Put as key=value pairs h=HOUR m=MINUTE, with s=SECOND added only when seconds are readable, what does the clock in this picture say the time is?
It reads h=8 m=25
